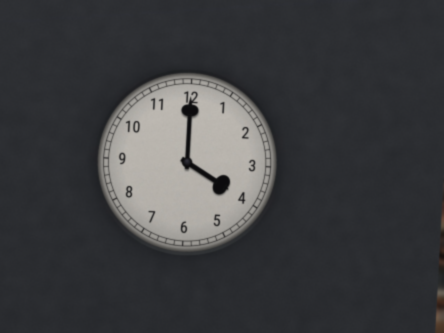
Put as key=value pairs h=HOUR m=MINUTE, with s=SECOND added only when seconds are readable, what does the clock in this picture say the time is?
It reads h=4 m=0
